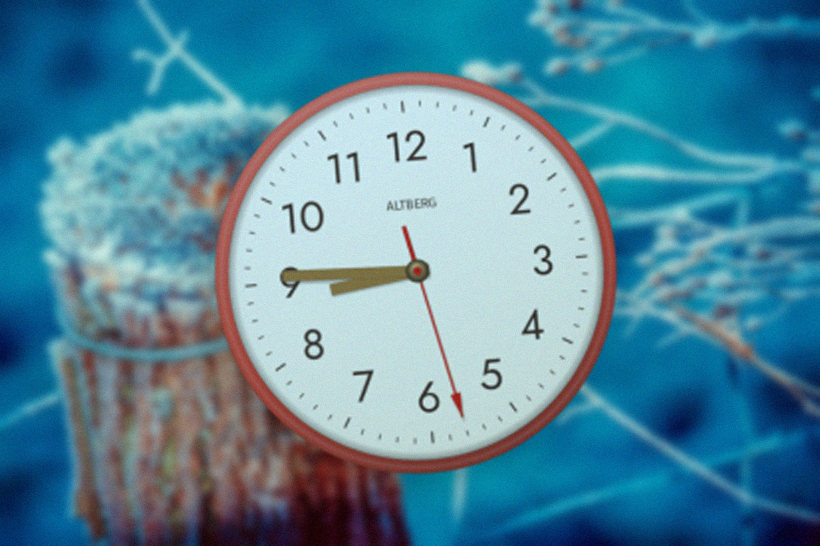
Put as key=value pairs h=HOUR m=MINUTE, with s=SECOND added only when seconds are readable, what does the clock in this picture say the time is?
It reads h=8 m=45 s=28
